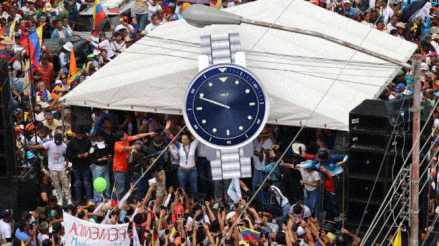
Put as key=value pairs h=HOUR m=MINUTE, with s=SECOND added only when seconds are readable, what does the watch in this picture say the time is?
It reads h=9 m=49
